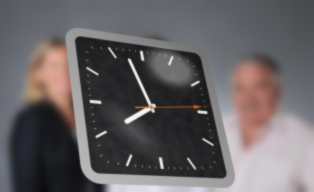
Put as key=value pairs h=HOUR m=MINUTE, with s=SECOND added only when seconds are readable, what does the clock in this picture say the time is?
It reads h=7 m=57 s=14
